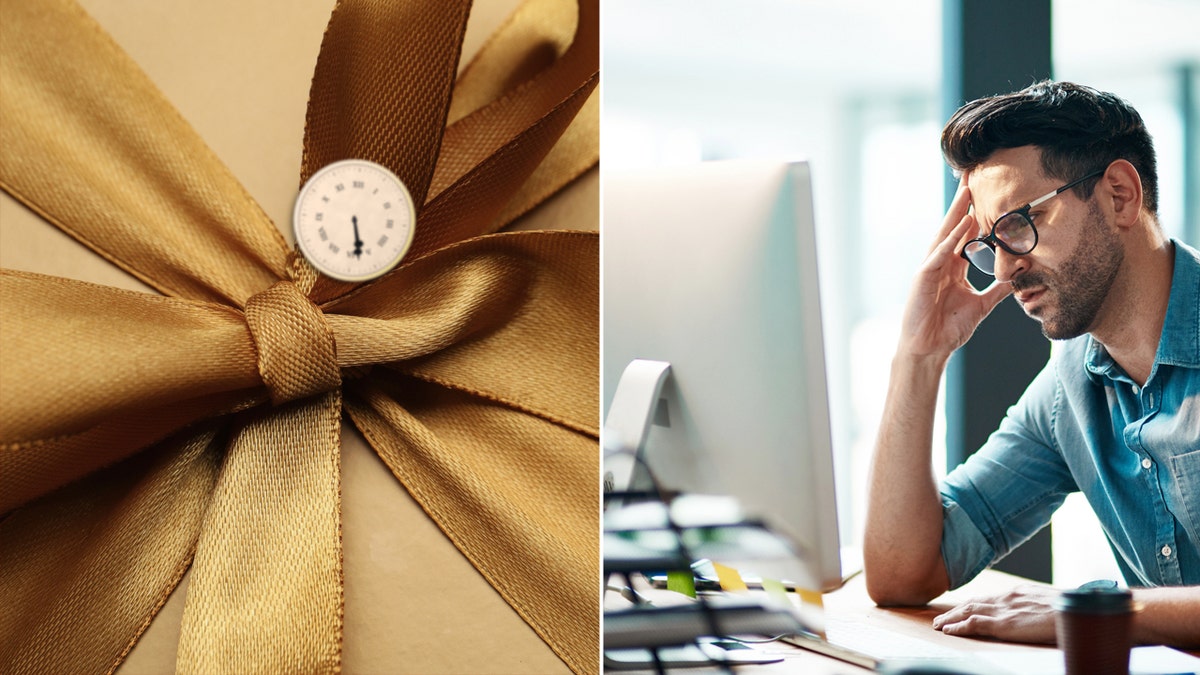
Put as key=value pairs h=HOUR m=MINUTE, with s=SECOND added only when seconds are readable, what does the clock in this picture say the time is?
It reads h=5 m=28
